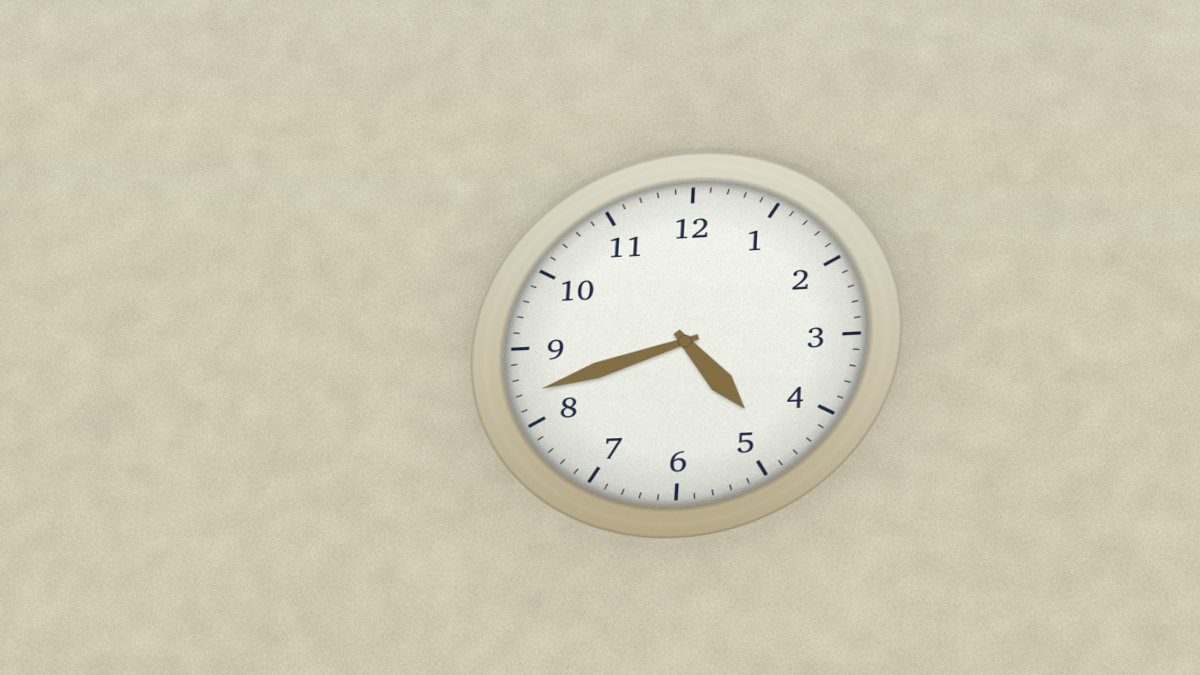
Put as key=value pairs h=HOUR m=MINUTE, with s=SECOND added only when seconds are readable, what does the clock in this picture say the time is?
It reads h=4 m=42
